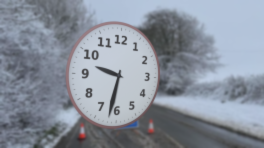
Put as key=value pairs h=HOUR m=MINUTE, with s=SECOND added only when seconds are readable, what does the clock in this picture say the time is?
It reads h=9 m=32
